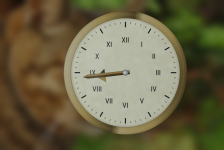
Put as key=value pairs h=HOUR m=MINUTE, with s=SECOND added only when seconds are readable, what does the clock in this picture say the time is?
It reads h=8 m=44
